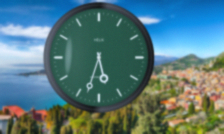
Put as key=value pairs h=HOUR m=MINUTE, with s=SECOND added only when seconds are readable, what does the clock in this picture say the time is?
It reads h=5 m=33
